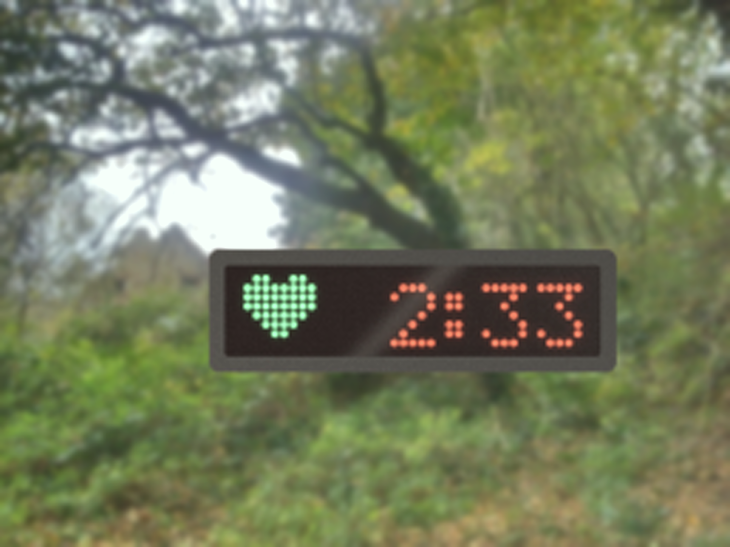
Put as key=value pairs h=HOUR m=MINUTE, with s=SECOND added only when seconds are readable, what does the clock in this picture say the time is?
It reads h=2 m=33
